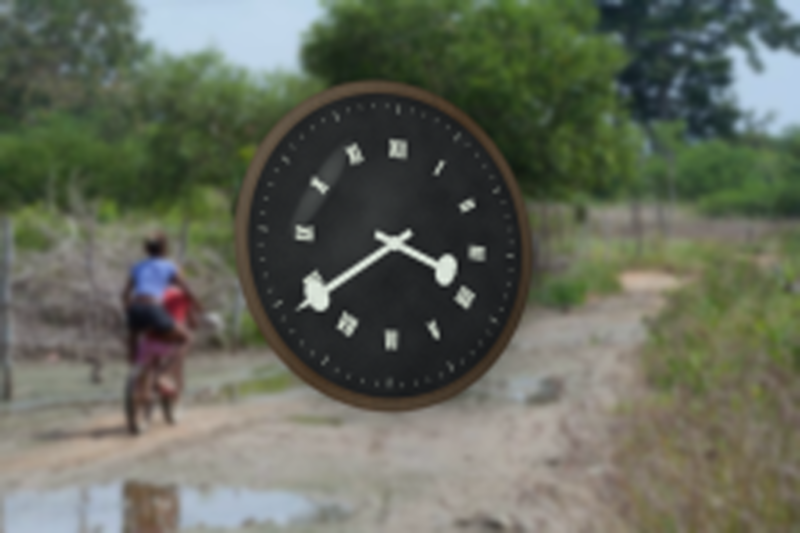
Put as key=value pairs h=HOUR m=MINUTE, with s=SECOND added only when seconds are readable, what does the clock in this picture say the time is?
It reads h=3 m=39
